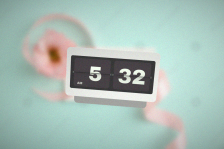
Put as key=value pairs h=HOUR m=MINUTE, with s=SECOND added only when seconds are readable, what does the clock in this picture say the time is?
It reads h=5 m=32
